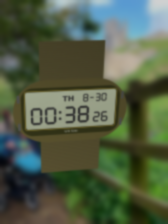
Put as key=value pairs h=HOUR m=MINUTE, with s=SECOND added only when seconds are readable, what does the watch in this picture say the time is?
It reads h=0 m=38 s=26
